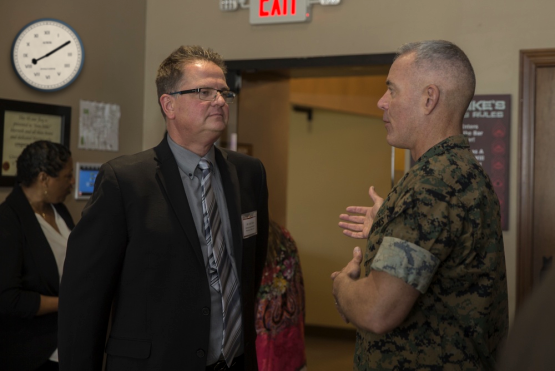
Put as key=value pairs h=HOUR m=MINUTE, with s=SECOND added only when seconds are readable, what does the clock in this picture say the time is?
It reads h=8 m=10
